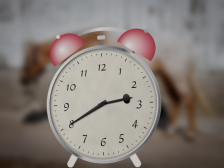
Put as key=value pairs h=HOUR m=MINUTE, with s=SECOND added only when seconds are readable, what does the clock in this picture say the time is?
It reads h=2 m=40
